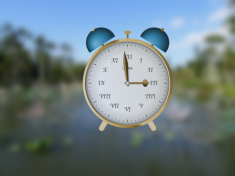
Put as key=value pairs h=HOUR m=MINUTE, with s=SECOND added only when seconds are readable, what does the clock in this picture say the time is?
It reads h=2 m=59
